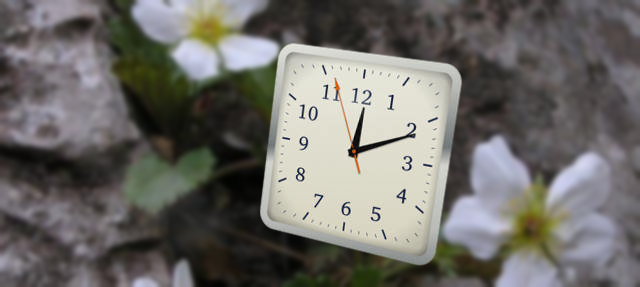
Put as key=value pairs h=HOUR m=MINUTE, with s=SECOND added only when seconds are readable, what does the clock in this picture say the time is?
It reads h=12 m=10 s=56
